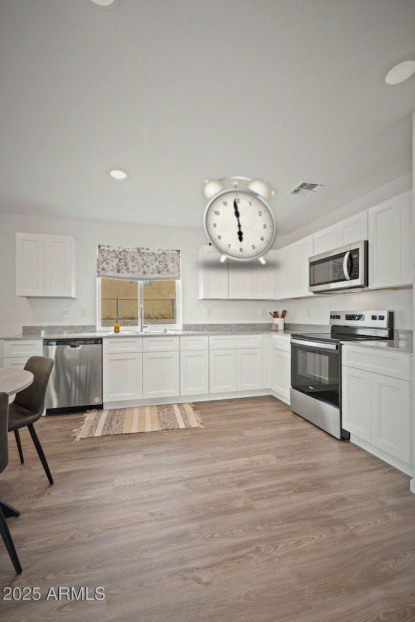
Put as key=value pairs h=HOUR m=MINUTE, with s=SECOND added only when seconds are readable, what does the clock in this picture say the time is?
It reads h=5 m=59
